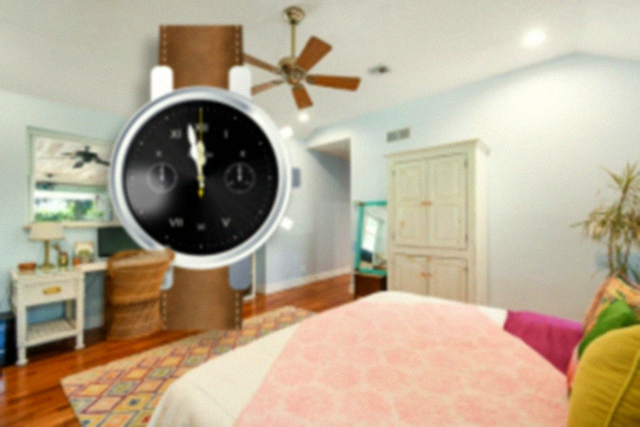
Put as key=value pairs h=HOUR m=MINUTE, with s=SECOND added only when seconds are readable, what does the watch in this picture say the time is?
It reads h=11 m=58
